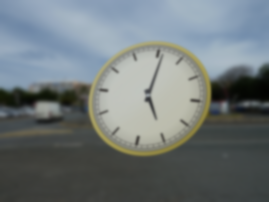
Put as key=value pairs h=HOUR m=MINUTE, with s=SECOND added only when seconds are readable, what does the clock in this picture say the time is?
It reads h=5 m=1
